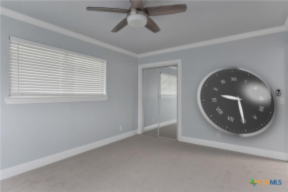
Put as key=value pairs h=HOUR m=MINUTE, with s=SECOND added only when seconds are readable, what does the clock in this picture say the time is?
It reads h=9 m=30
